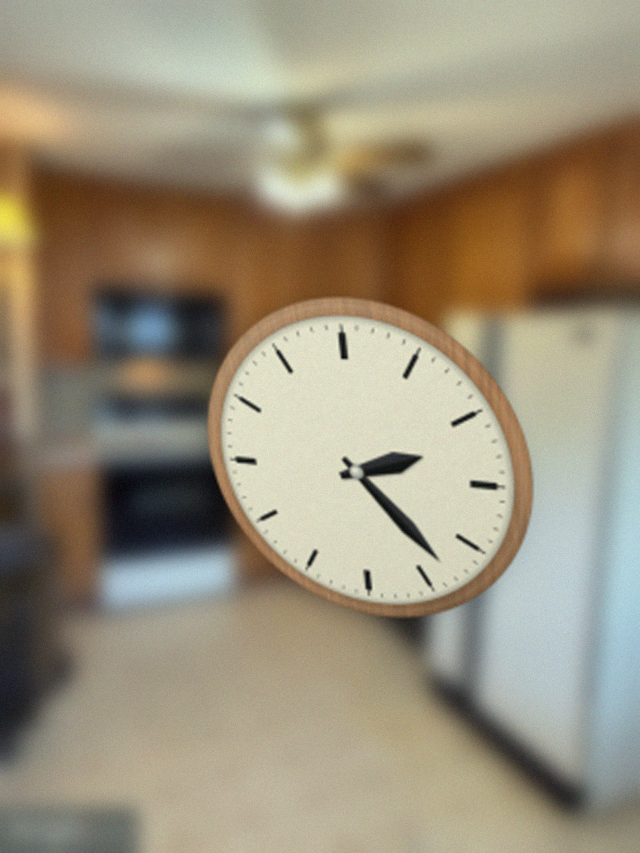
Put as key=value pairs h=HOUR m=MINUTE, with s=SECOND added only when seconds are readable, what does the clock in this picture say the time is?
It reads h=2 m=23
